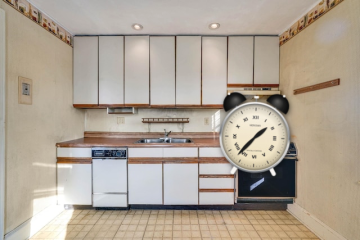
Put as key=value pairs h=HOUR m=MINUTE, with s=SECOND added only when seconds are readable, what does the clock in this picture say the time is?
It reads h=1 m=37
